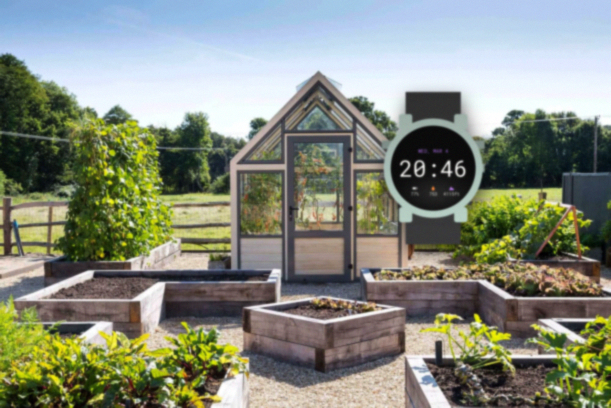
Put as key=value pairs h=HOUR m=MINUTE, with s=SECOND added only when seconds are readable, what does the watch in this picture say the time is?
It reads h=20 m=46
